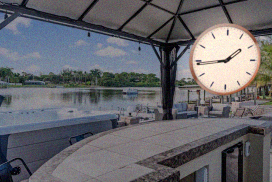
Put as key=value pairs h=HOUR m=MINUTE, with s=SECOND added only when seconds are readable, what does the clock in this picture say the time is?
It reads h=1 m=44
